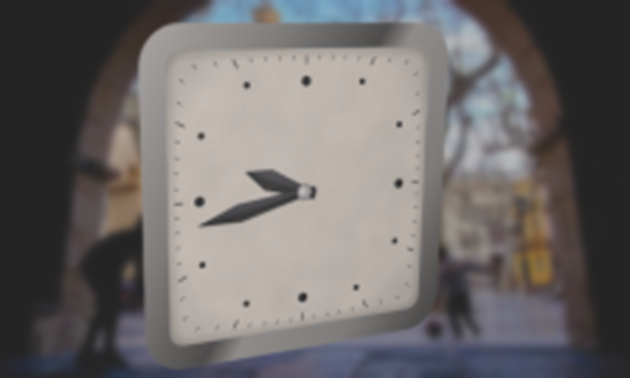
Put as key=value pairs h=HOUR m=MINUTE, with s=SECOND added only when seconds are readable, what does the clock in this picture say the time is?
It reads h=9 m=43
